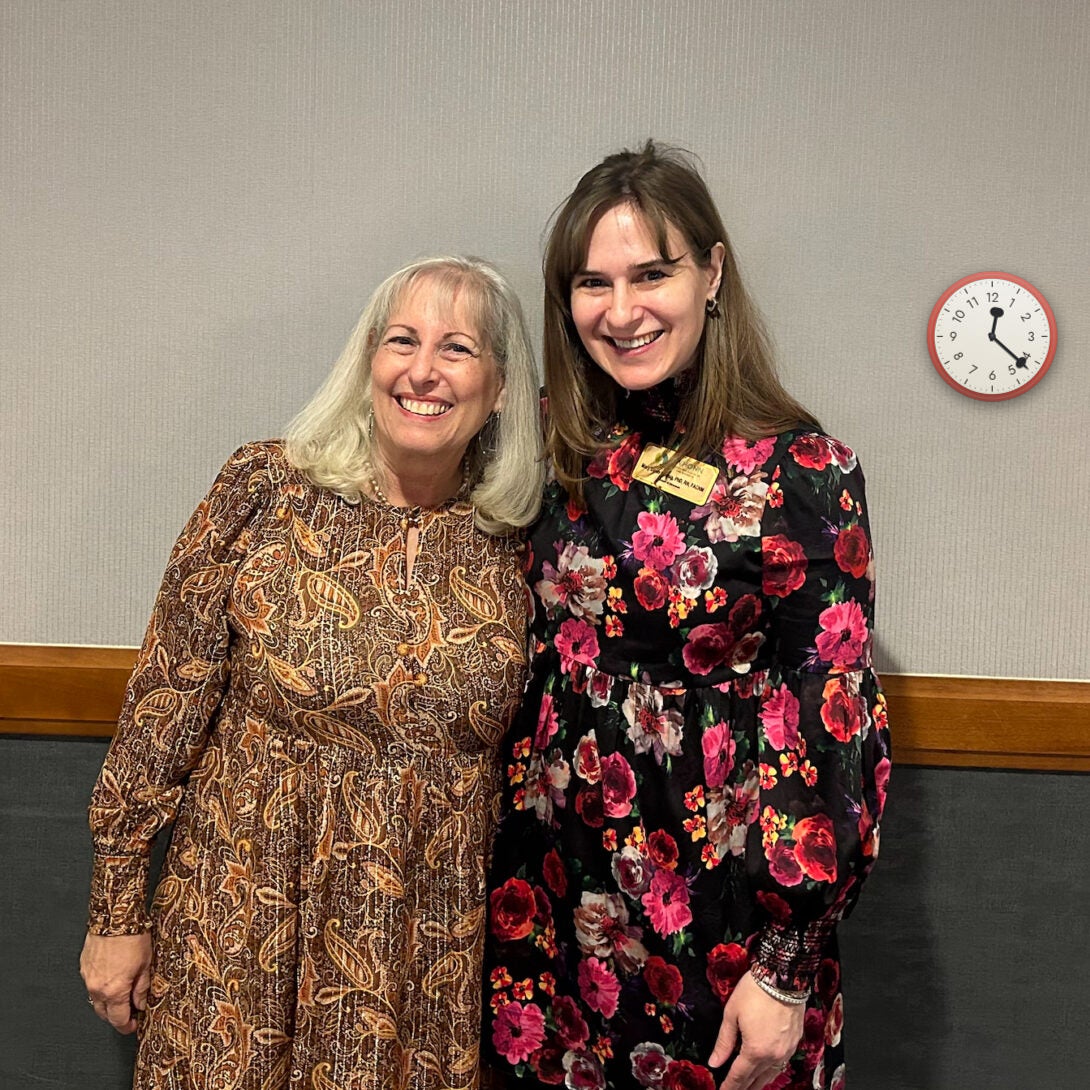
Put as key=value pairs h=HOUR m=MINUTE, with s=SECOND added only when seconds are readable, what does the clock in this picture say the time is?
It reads h=12 m=22
